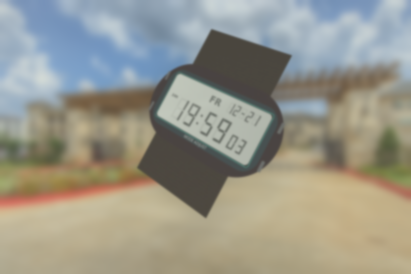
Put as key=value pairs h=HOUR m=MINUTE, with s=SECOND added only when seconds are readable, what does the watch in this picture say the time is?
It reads h=19 m=59 s=3
